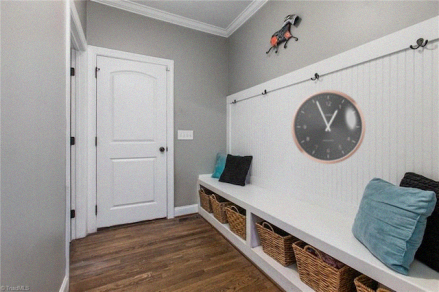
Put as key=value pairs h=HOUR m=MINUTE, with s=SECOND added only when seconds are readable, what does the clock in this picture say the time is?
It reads h=12 m=56
